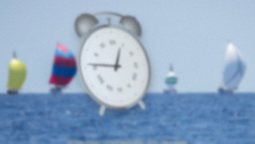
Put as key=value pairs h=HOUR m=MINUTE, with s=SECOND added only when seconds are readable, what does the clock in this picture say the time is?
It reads h=12 m=46
